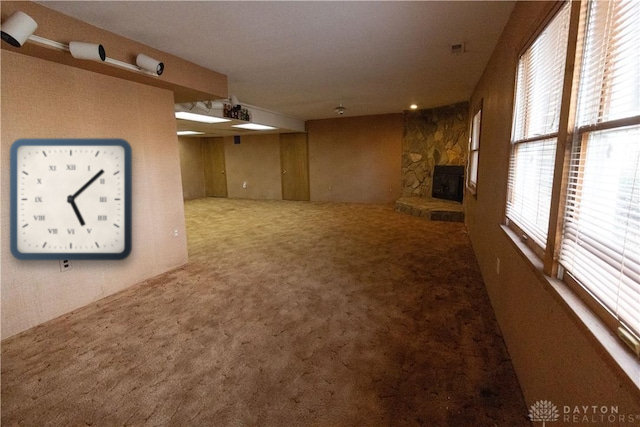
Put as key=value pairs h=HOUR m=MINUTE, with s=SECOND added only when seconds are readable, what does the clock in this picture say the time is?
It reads h=5 m=8
